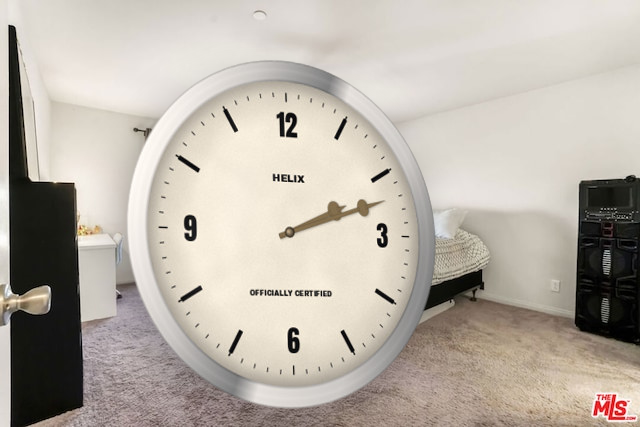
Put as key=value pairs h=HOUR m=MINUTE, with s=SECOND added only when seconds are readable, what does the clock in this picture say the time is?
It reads h=2 m=12
